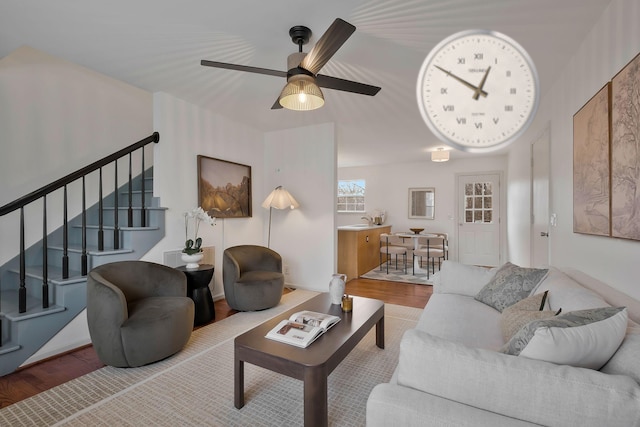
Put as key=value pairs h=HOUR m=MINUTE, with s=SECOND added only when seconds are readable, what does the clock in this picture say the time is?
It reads h=12 m=50
